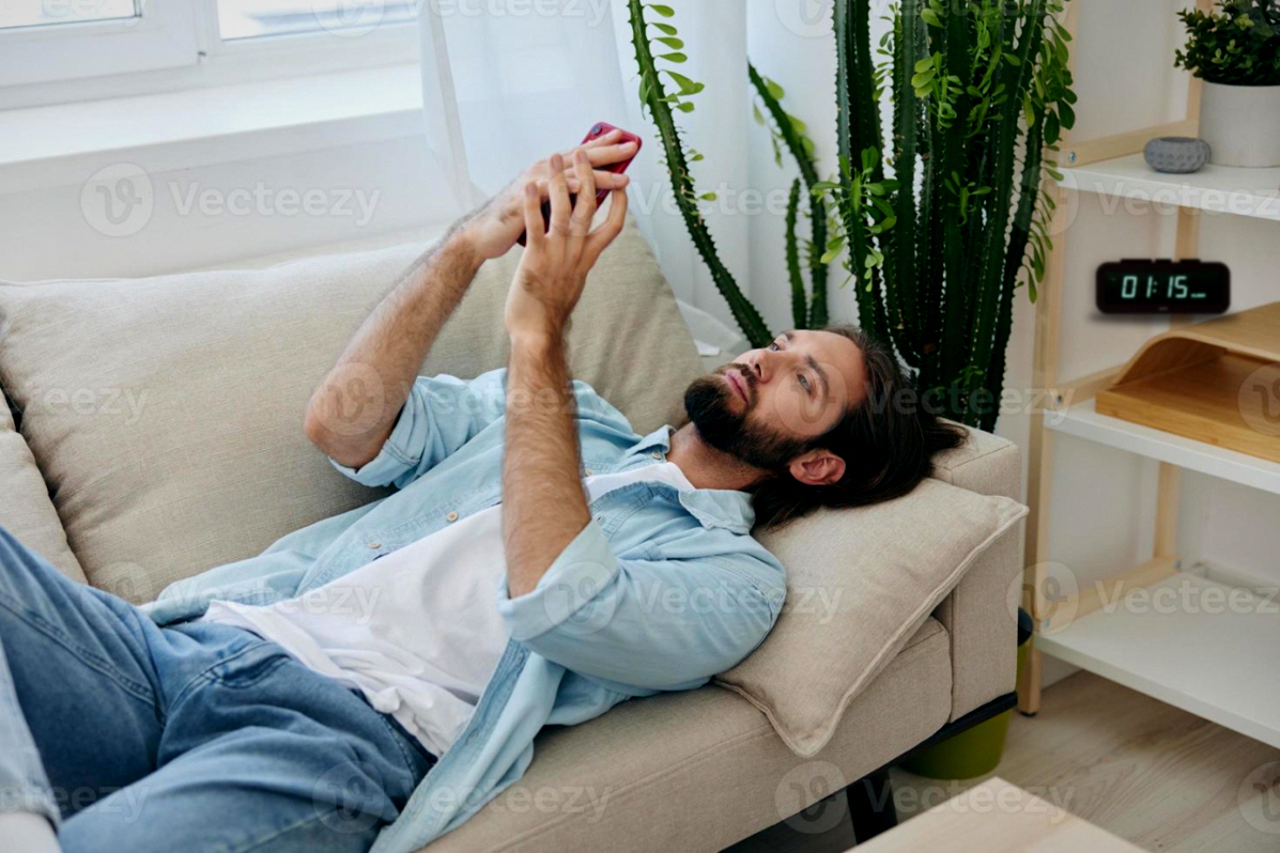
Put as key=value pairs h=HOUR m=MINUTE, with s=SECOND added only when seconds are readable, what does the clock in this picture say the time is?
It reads h=1 m=15
